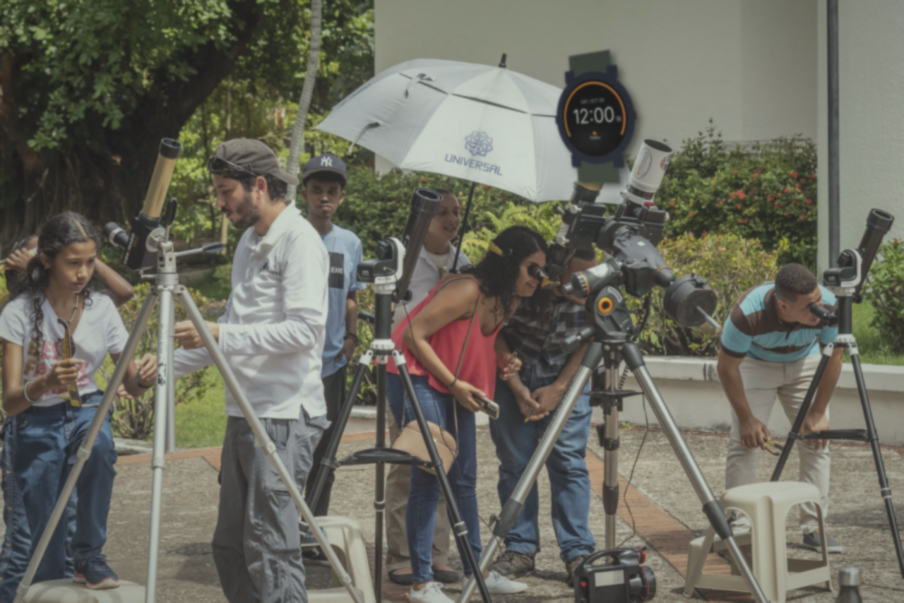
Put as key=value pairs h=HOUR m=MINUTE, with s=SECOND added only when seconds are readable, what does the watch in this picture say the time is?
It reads h=12 m=0
